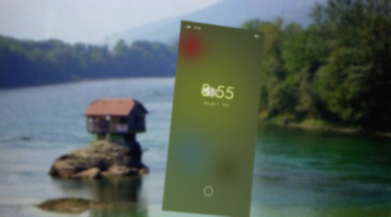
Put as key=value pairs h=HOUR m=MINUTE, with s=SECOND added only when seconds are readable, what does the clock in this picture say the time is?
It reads h=8 m=55
